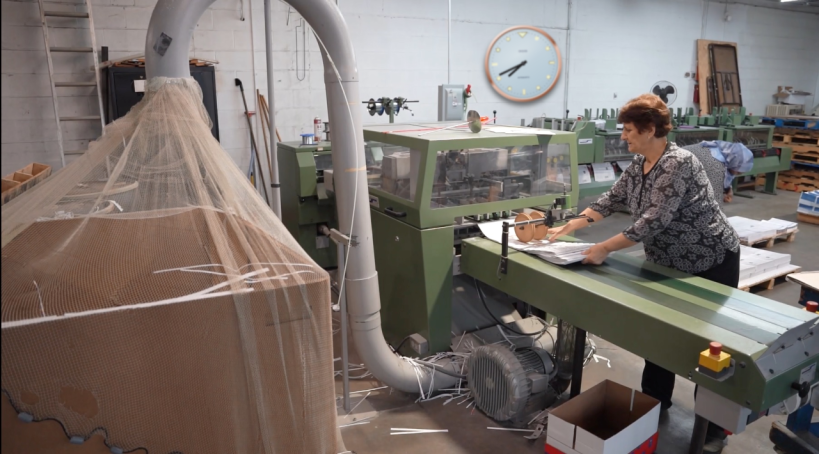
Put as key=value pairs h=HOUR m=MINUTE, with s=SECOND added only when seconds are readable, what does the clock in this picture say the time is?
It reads h=7 m=41
